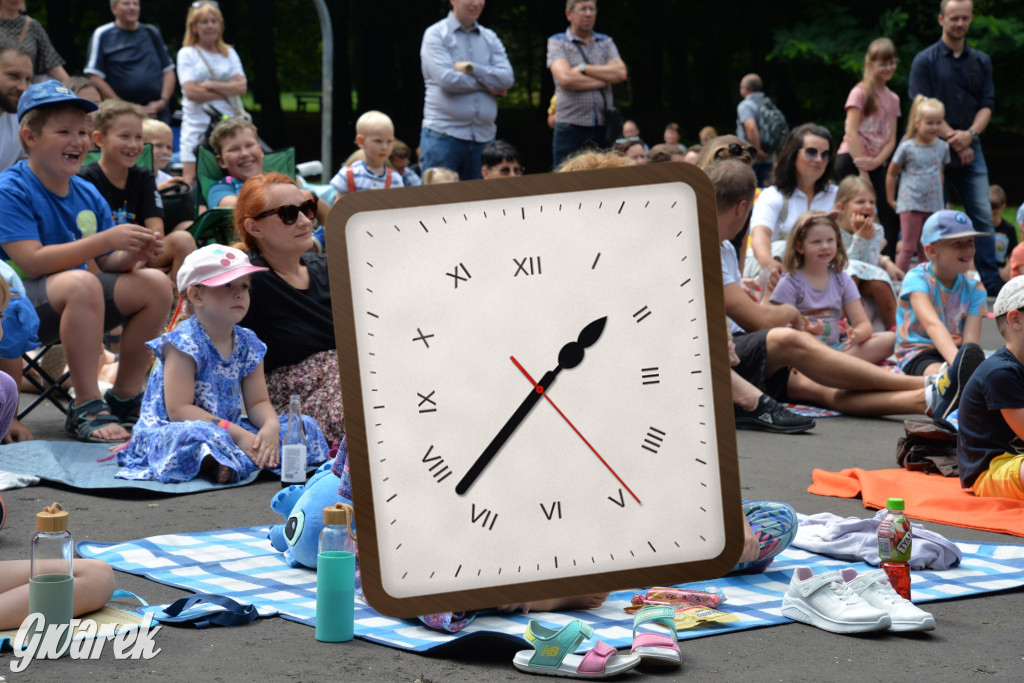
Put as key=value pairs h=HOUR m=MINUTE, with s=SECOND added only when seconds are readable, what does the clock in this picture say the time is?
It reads h=1 m=37 s=24
